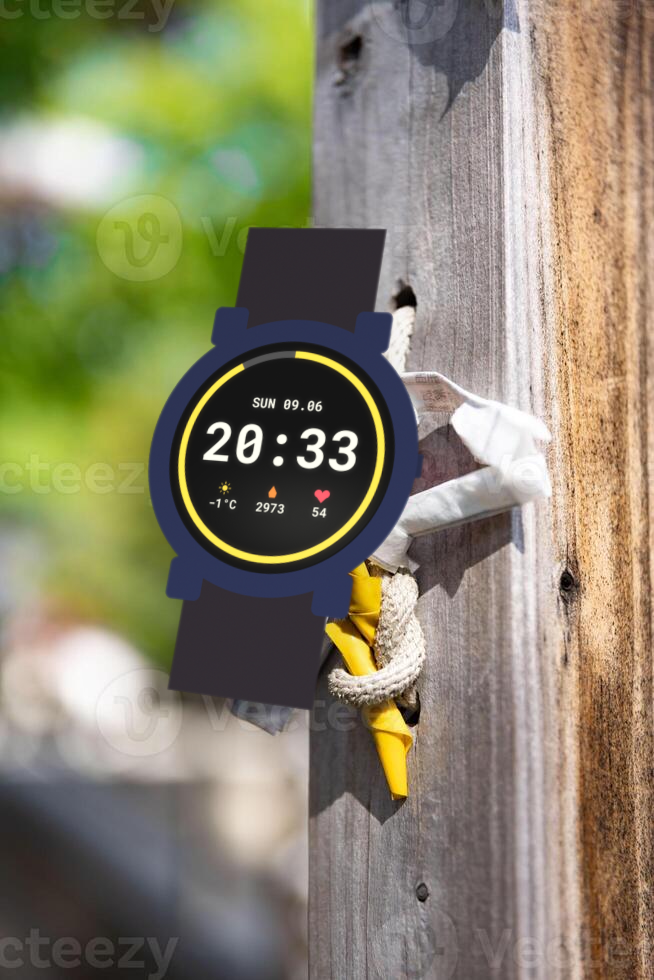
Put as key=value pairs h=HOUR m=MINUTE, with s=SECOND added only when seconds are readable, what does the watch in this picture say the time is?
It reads h=20 m=33
